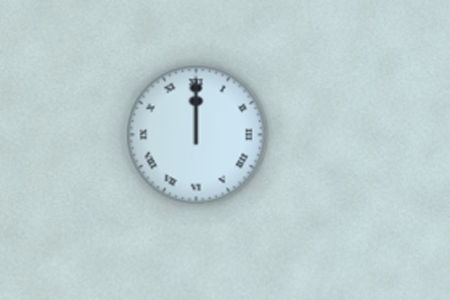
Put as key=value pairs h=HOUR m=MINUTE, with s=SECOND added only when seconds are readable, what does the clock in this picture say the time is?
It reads h=12 m=0
